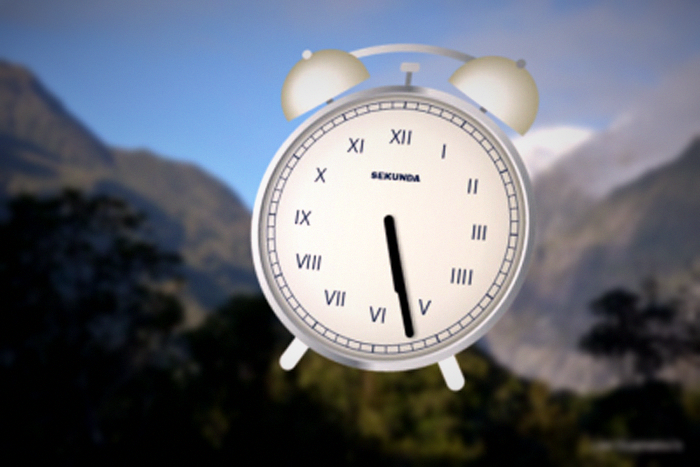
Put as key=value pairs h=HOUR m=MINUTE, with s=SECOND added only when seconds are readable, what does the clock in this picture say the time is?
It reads h=5 m=27
